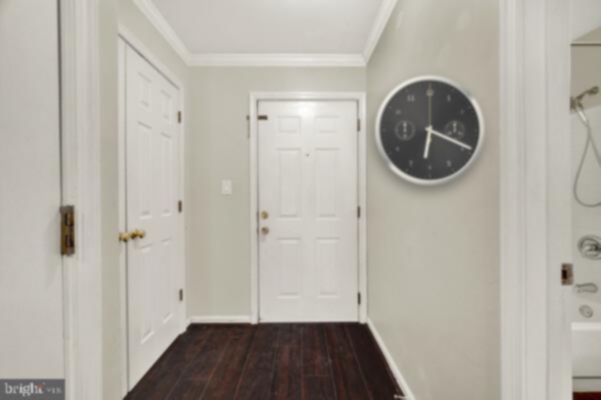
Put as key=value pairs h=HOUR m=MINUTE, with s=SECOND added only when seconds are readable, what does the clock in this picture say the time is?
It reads h=6 m=19
